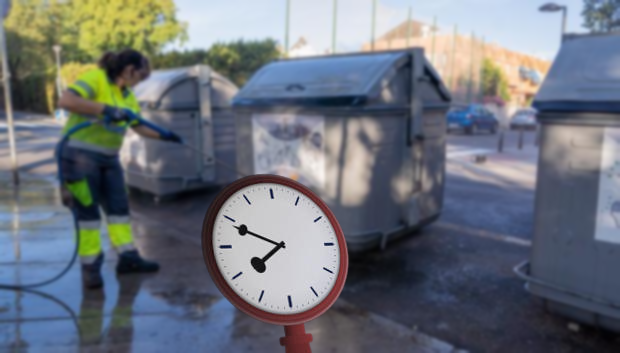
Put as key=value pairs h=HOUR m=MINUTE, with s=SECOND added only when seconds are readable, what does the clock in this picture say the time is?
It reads h=7 m=49
